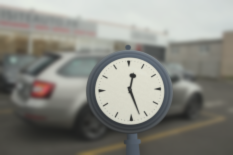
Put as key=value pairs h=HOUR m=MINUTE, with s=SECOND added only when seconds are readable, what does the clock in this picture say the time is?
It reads h=12 m=27
